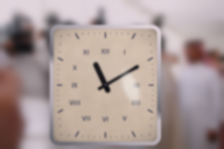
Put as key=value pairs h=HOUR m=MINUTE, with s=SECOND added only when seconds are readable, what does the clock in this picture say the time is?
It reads h=11 m=10
